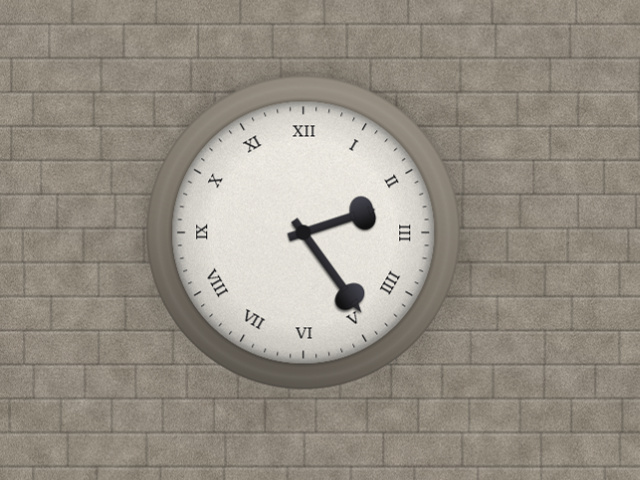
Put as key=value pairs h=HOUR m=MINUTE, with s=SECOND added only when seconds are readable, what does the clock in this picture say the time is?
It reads h=2 m=24
